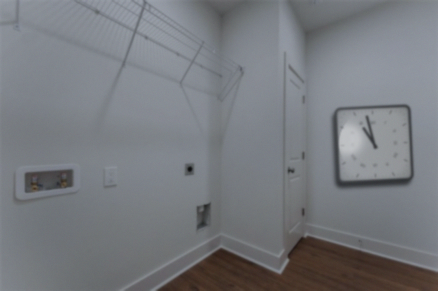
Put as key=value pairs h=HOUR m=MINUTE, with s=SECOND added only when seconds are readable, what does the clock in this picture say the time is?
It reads h=10 m=58
